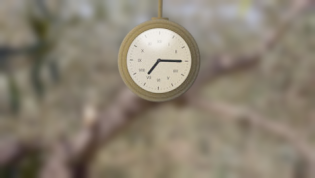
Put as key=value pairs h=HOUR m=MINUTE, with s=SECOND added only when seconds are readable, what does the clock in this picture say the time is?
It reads h=7 m=15
